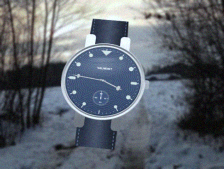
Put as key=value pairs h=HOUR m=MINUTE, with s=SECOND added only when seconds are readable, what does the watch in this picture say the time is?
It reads h=3 m=46
